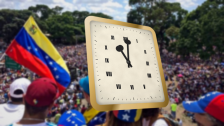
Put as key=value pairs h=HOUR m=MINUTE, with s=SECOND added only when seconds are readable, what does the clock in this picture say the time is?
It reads h=11 m=1
